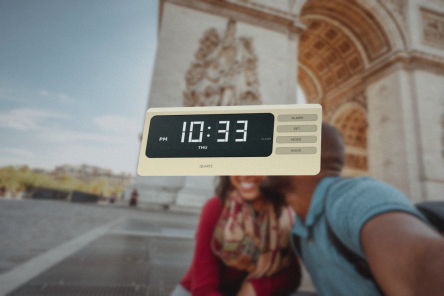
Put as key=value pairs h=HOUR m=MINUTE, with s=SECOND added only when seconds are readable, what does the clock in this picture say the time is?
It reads h=10 m=33
